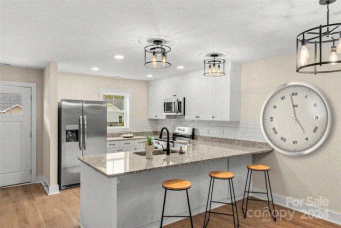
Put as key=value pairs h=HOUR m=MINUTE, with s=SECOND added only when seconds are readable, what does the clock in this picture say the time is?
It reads h=4 m=58
